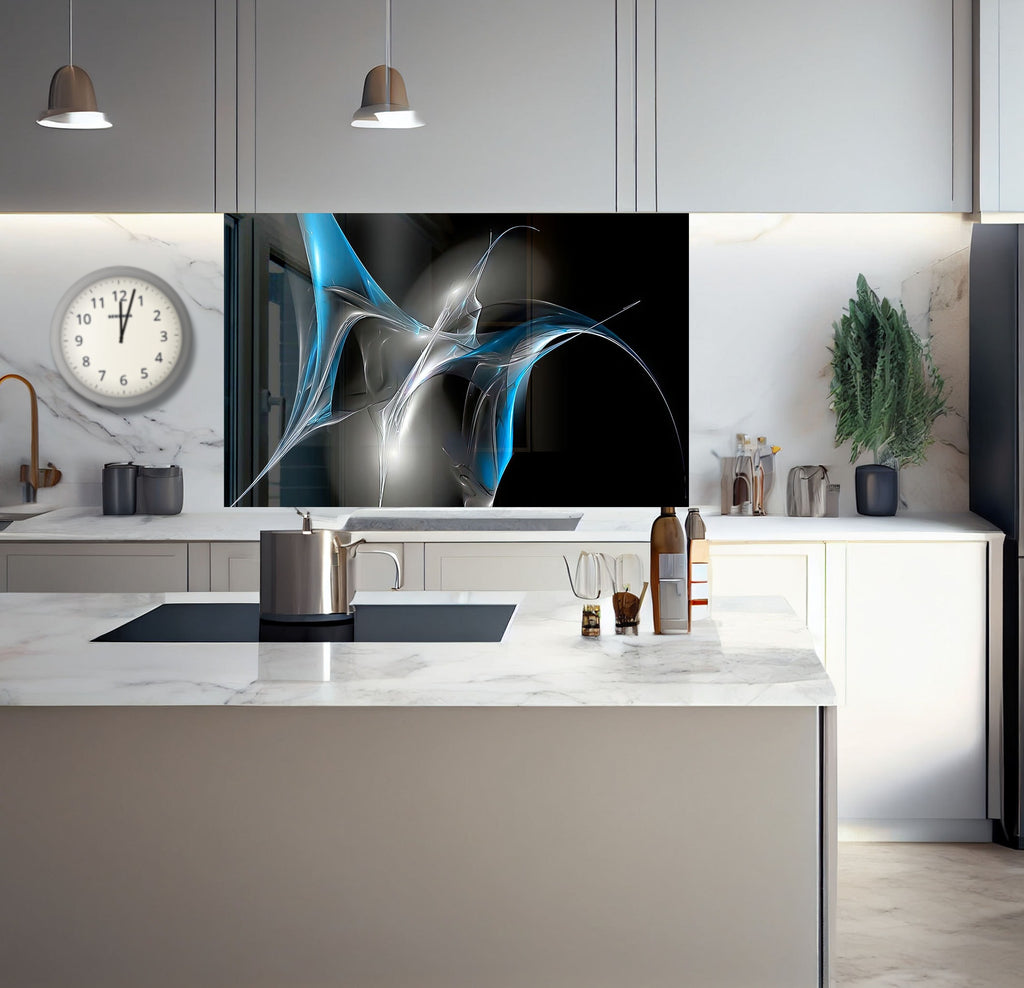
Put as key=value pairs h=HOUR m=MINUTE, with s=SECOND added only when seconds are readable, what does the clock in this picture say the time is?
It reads h=12 m=3
